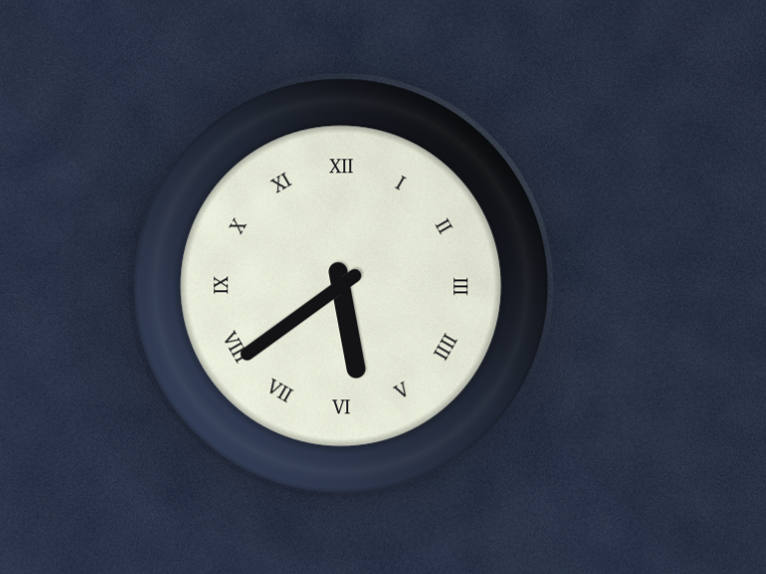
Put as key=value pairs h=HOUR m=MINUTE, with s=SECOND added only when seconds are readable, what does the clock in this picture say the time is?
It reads h=5 m=39
